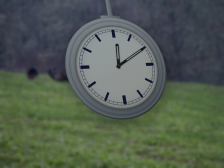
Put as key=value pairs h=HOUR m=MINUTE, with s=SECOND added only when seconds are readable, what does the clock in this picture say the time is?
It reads h=12 m=10
